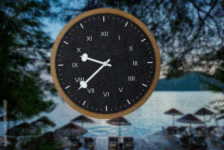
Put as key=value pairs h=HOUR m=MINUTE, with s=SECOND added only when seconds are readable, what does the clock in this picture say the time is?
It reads h=9 m=38
